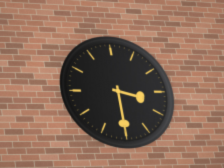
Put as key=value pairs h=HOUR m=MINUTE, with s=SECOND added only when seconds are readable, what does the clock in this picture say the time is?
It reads h=3 m=30
